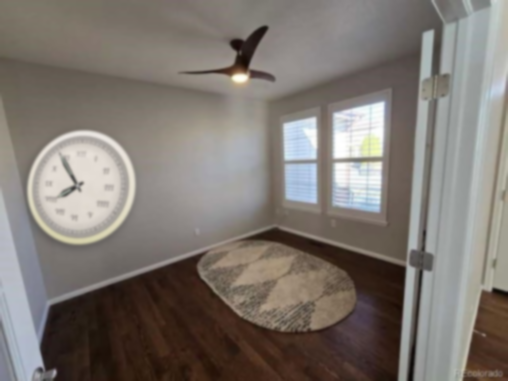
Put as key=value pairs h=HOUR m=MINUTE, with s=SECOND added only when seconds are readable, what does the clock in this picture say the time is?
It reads h=7 m=54
